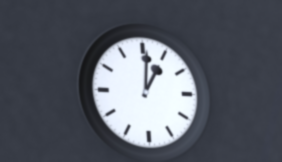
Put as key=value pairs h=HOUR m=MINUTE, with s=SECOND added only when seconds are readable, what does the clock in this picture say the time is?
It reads h=1 m=1
